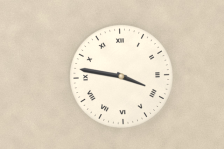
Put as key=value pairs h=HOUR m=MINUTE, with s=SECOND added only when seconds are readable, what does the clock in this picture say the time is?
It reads h=3 m=47
